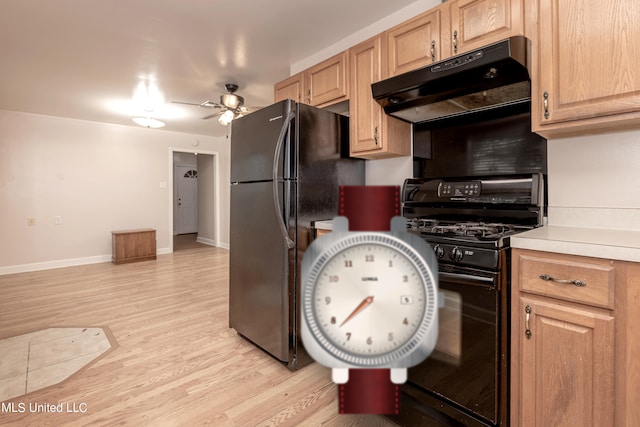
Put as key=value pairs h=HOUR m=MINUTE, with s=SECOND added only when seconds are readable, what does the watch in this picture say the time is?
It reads h=7 m=38
